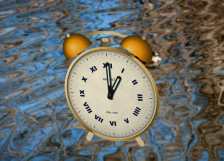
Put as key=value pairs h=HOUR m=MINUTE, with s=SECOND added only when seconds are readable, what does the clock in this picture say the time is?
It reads h=1 m=0
